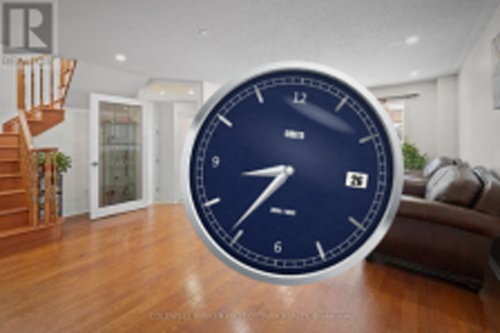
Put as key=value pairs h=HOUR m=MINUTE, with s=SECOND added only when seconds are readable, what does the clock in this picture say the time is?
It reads h=8 m=36
